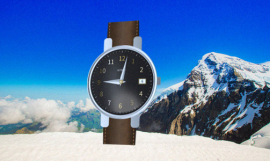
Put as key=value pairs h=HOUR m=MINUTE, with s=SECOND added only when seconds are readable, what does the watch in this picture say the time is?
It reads h=9 m=2
